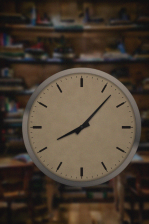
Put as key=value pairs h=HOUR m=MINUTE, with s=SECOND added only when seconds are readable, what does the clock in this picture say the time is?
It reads h=8 m=7
